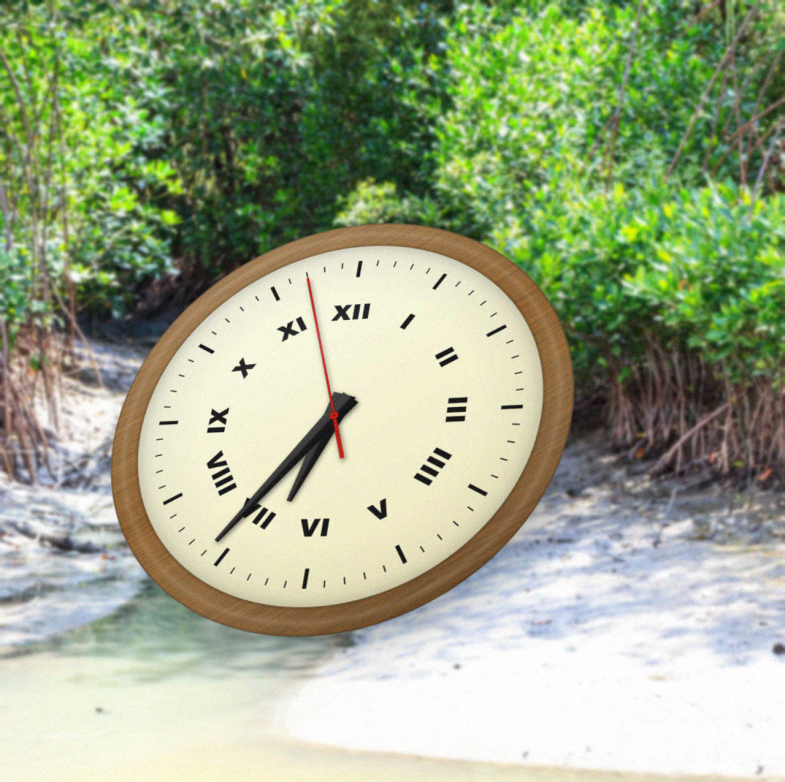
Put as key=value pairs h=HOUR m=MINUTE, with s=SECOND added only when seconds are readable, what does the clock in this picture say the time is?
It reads h=6 m=35 s=57
